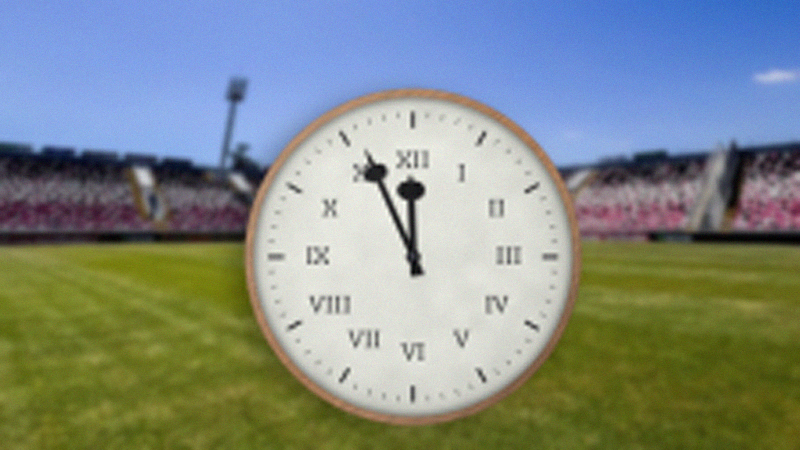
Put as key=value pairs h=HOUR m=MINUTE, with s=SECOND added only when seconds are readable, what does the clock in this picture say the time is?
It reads h=11 m=56
